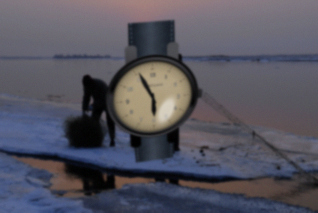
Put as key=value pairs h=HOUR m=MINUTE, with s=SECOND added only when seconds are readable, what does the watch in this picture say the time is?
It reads h=5 m=56
